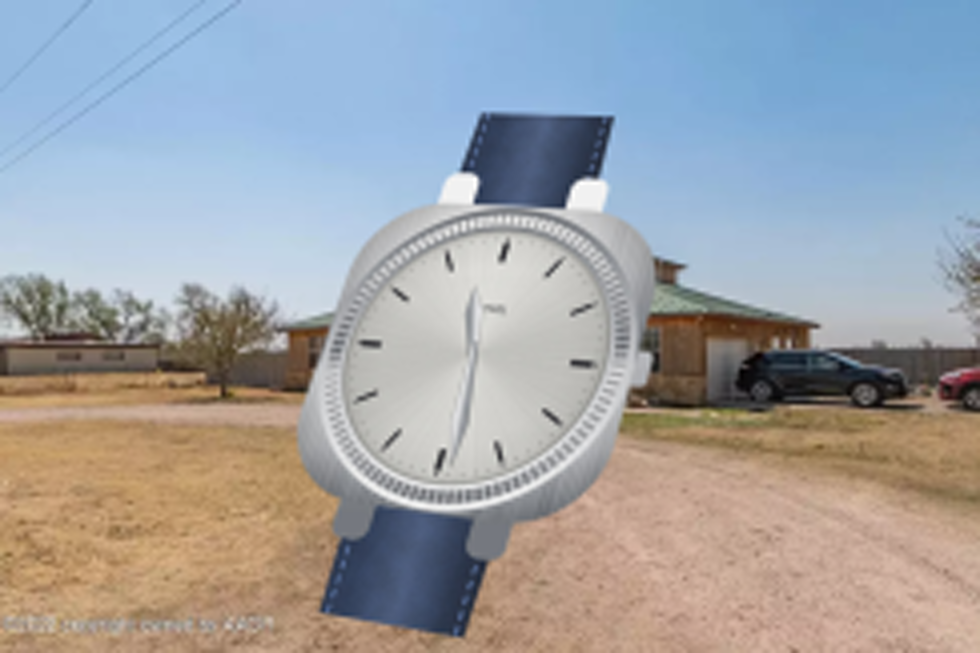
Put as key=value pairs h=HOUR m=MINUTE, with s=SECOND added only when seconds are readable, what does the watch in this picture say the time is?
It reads h=11 m=29
